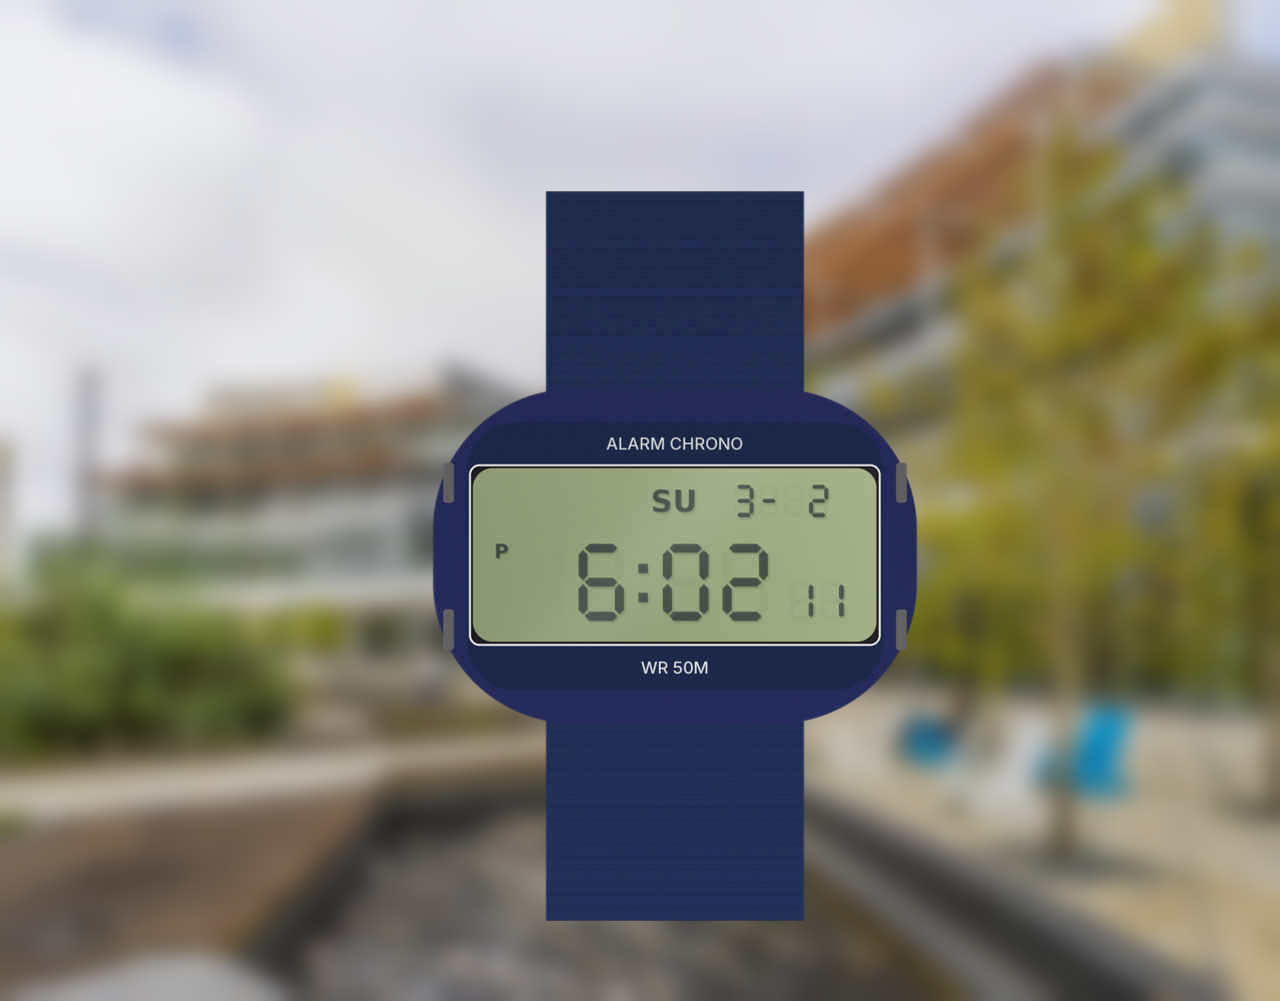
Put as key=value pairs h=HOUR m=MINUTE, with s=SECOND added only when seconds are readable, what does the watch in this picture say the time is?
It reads h=6 m=2 s=11
